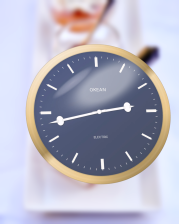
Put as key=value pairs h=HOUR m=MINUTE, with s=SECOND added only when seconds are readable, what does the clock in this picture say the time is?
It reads h=2 m=43
